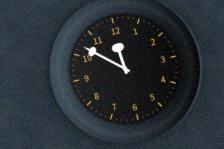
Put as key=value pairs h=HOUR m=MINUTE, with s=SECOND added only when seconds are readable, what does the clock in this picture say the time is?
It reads h=11 m=52
